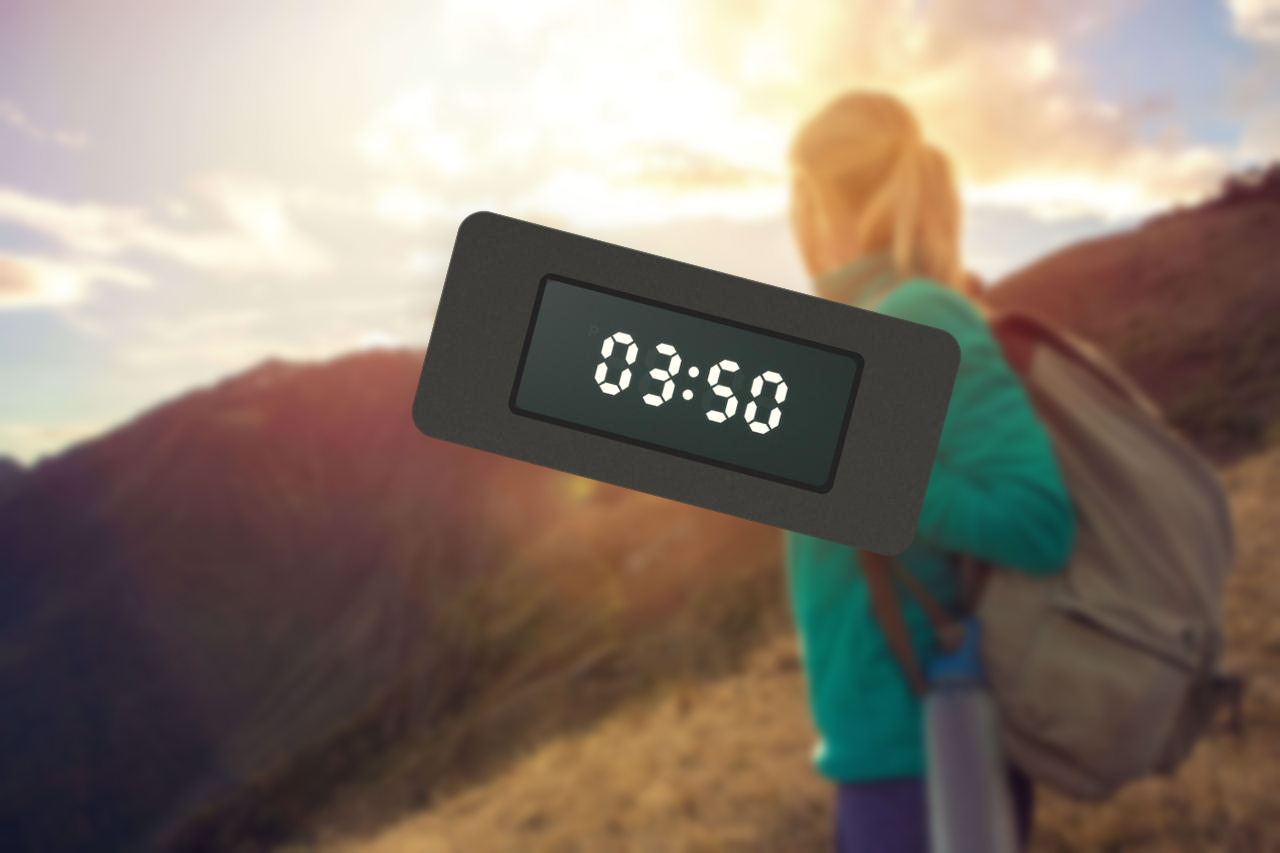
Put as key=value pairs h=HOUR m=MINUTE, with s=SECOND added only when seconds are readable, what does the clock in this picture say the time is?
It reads h=3 m=50
